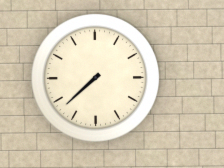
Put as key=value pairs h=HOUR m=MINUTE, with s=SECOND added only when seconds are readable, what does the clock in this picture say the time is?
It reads h=7 m=38
